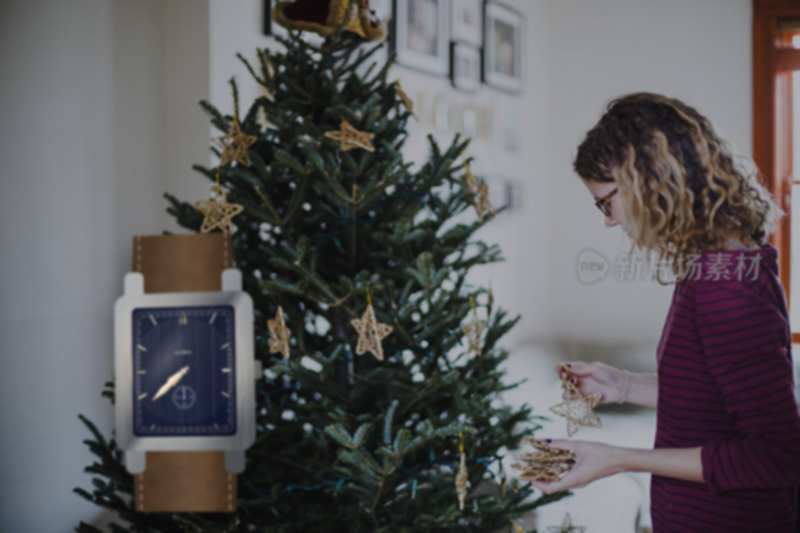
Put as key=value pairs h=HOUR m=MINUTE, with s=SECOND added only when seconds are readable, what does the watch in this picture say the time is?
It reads h=7 m=38
